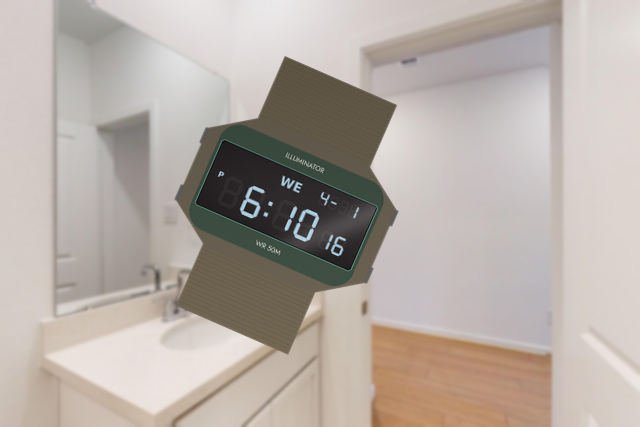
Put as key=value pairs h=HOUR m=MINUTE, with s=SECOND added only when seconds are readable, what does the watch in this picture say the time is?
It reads h=6 m=10 s=16
